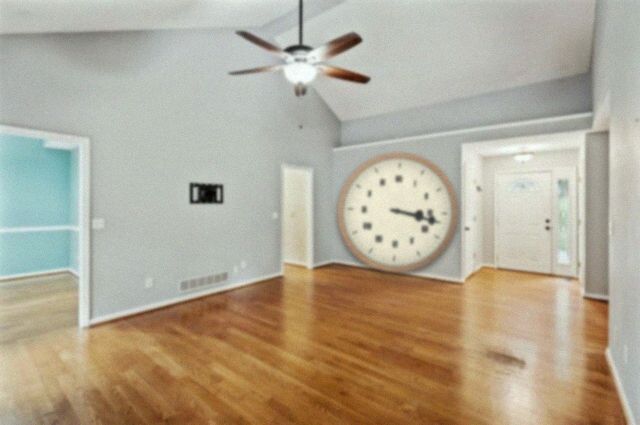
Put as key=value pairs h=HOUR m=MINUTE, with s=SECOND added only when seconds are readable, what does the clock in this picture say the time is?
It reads h=3 m=17
